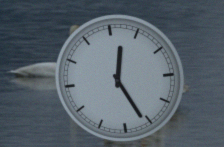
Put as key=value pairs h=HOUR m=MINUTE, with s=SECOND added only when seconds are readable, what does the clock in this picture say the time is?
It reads h=12 m=26
